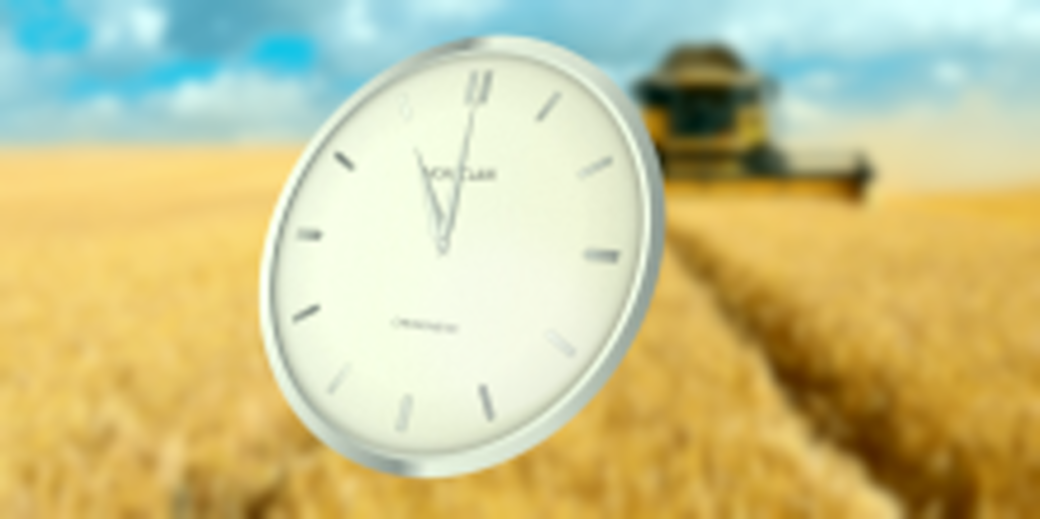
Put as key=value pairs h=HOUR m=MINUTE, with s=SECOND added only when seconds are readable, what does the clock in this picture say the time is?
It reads h=11 m=0
